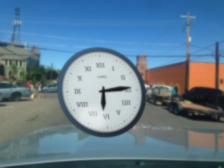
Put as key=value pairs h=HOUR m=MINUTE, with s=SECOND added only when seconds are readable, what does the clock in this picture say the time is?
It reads h=6 m=14
